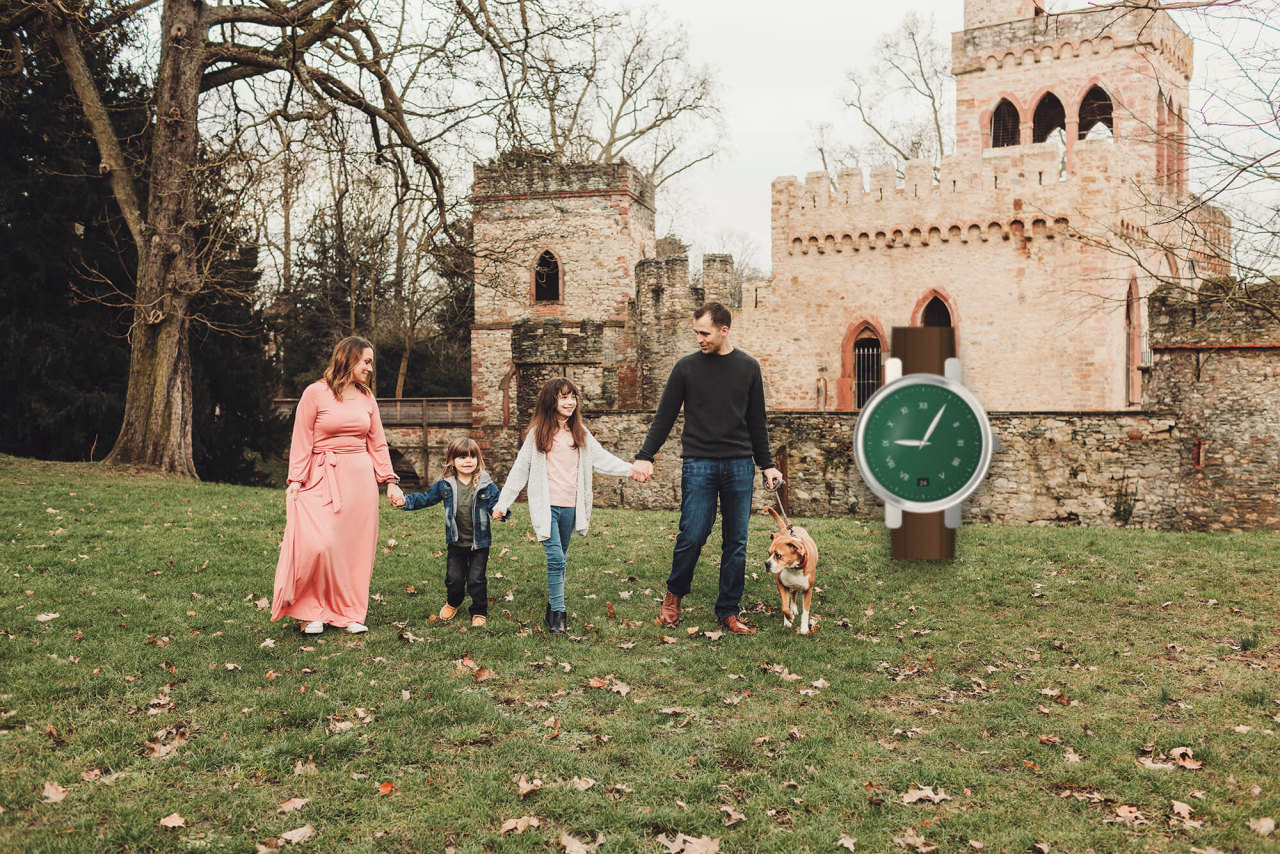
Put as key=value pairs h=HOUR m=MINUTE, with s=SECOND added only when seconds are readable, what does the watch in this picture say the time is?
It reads h=9 m=5
